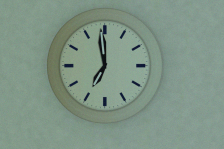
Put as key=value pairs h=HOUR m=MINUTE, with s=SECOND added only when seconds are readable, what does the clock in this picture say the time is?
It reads h=6 m=59
